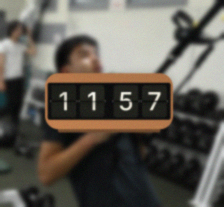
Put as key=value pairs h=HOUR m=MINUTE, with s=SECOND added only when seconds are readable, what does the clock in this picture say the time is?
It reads h=11 m=57
